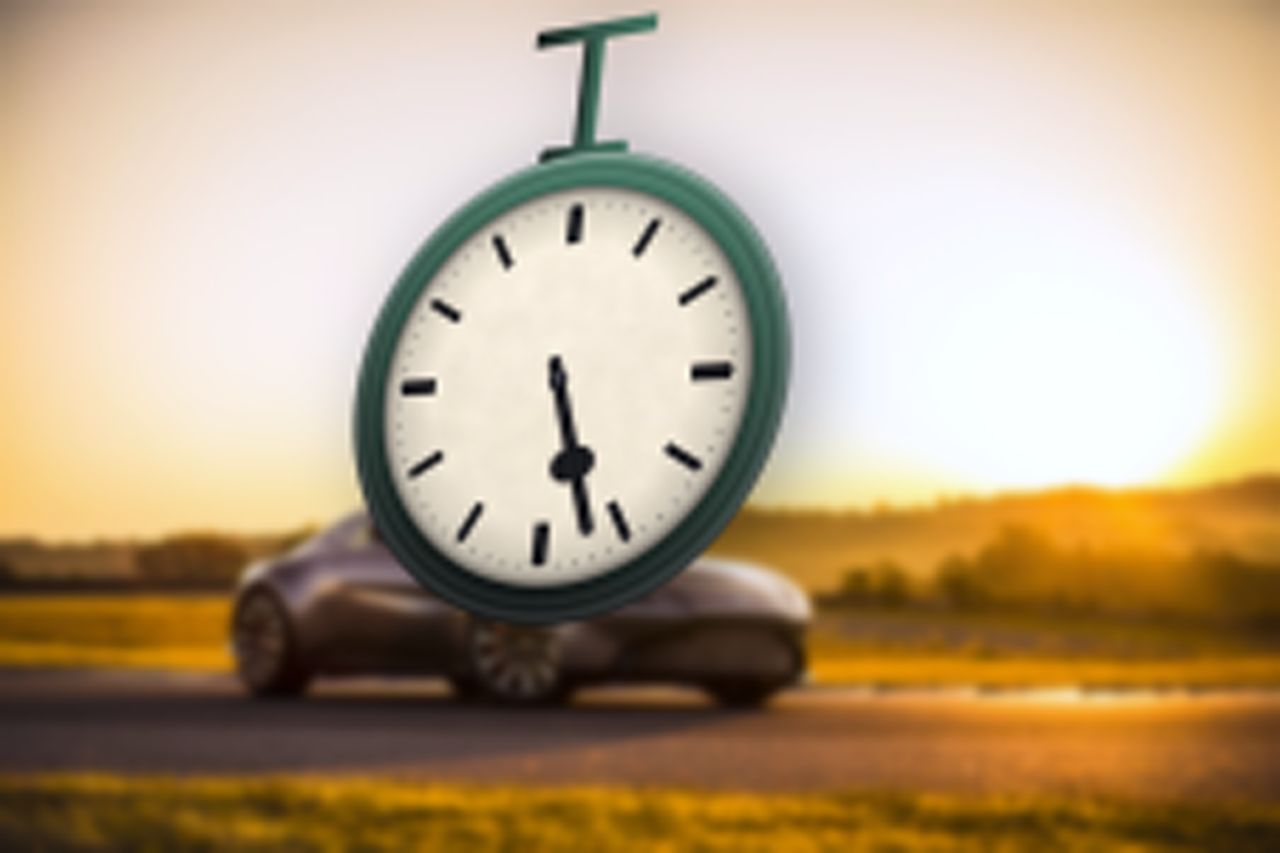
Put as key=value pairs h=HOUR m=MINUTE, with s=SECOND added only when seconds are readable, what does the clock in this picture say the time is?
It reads h=5 m=27
